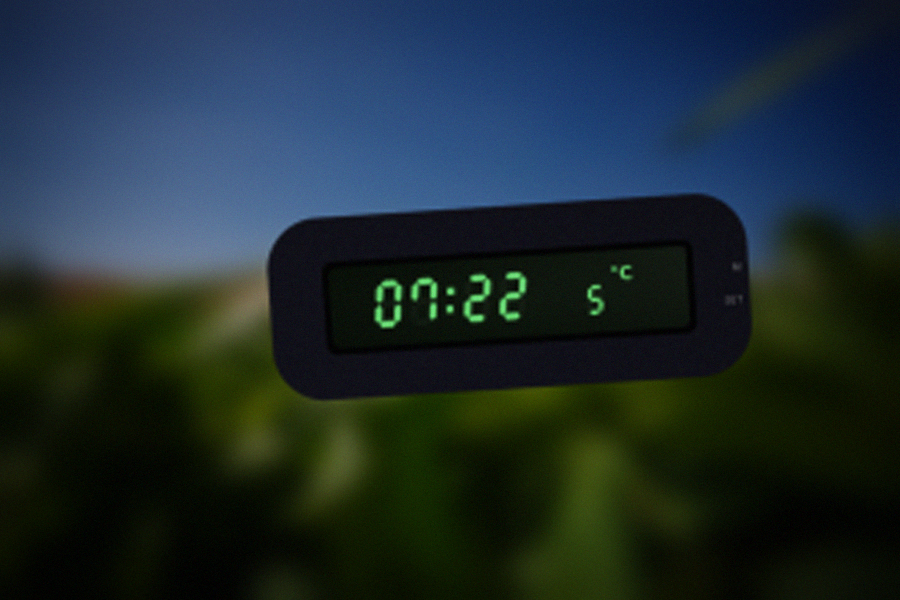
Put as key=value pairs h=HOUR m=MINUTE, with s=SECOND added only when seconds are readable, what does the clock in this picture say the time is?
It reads h=7 m=22
